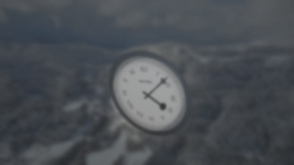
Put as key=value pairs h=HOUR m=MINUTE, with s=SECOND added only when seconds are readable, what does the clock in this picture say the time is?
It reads h=4 m=8
